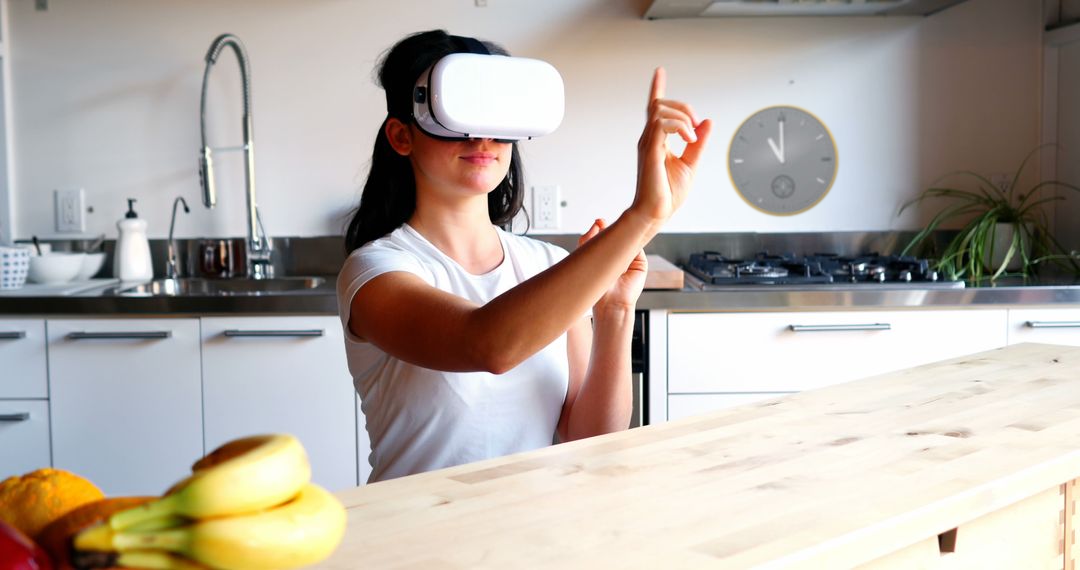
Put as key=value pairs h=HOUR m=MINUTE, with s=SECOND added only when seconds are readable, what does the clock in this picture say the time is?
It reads h=11 m=0
